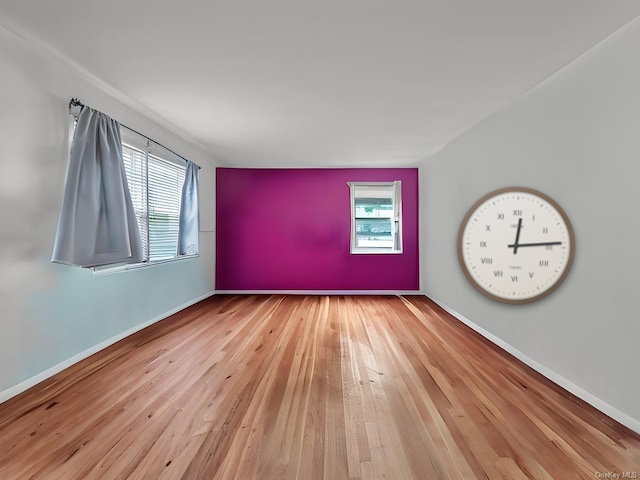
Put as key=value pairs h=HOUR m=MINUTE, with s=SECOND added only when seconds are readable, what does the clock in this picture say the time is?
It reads h=12 m=14
